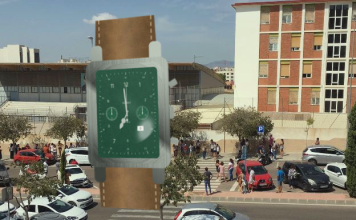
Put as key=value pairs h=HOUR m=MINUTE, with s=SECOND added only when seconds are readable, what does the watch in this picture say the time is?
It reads h=6 m=59
